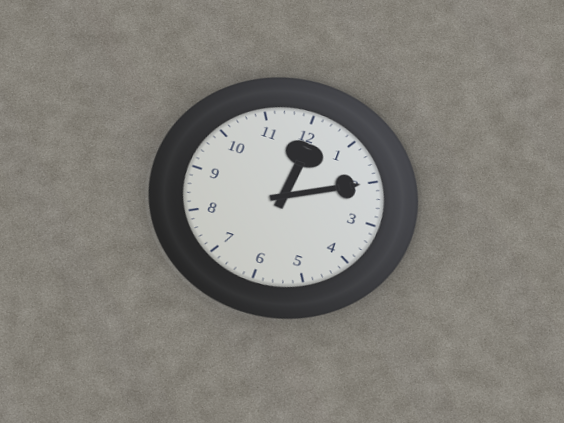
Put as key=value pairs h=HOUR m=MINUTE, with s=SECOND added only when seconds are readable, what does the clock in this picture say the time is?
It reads h=12 m=10
